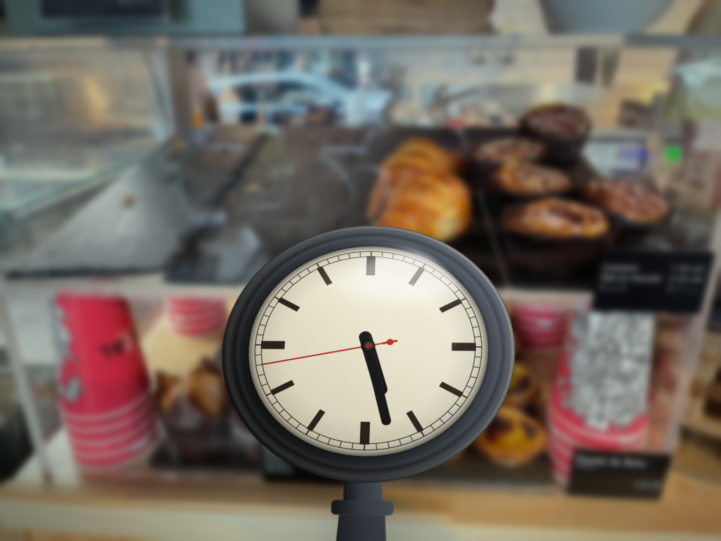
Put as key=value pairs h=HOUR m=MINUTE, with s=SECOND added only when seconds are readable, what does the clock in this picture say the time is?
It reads h=5 m=27 s=43
